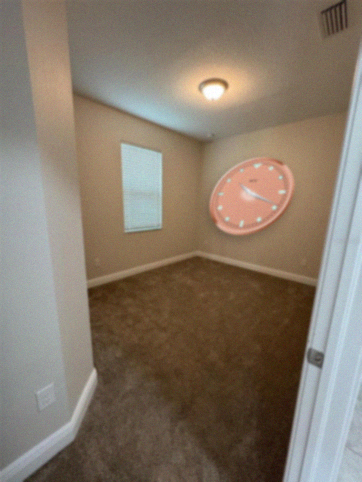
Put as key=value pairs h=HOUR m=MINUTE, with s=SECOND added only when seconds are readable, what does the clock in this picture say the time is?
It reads h=10 m=19
